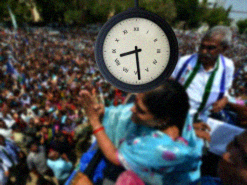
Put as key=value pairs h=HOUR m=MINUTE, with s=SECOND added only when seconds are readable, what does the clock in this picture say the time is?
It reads h=8 m=29
